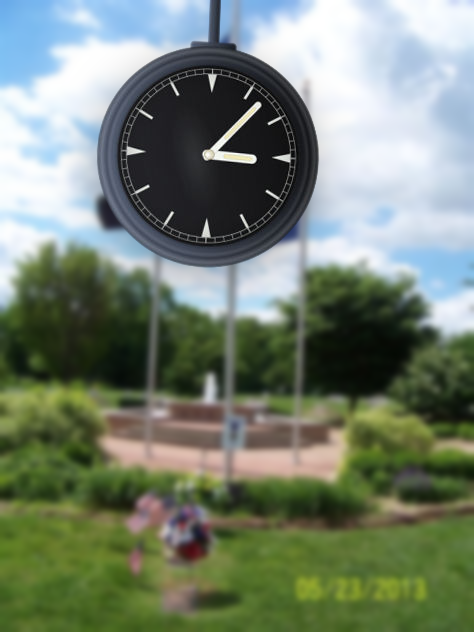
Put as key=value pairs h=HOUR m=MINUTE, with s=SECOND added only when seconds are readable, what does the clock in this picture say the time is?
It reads h=3 m=7
